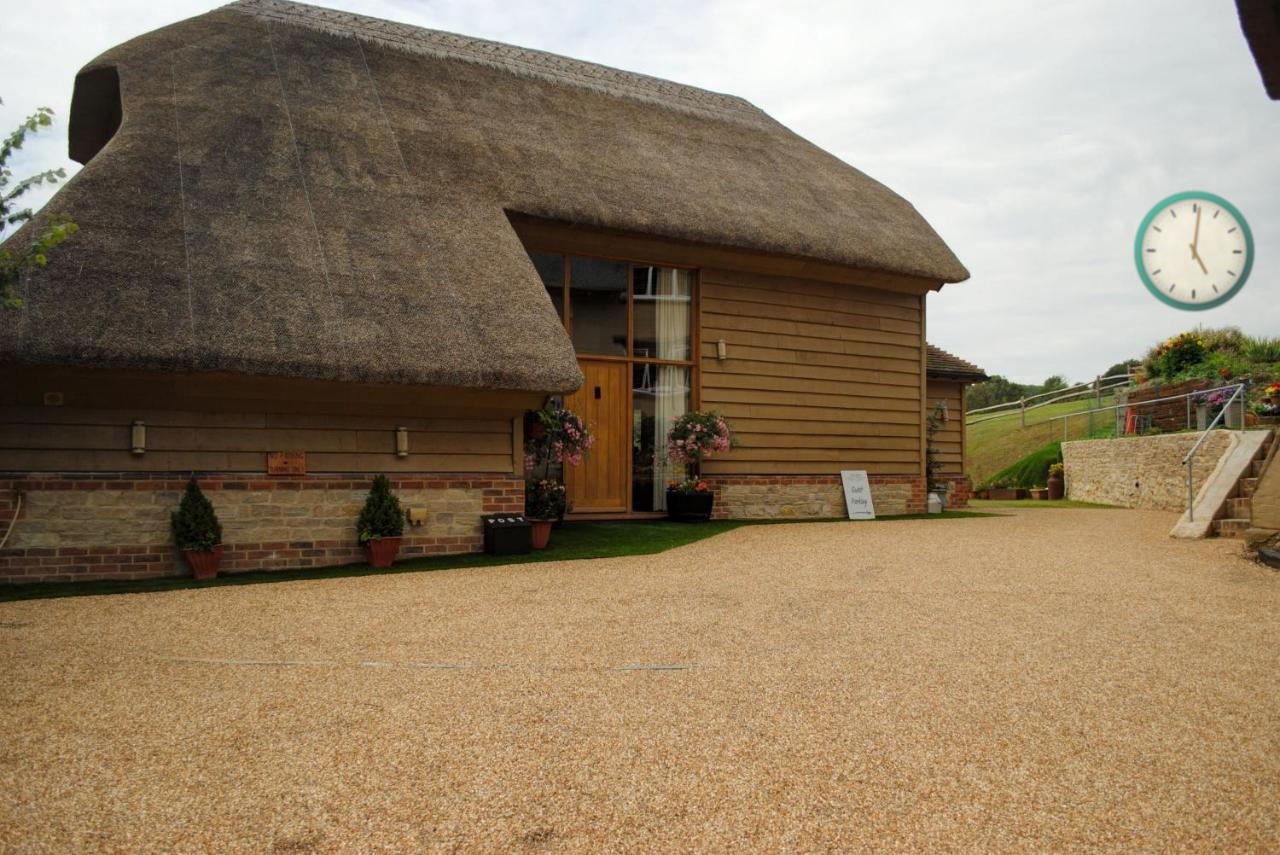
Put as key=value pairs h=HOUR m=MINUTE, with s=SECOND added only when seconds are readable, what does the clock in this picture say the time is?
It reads h=5 m=1
